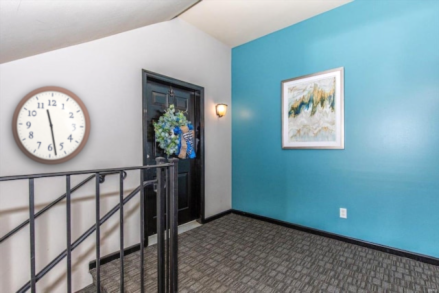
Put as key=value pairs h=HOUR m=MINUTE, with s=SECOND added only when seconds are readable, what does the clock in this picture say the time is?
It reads h=11 m=28
